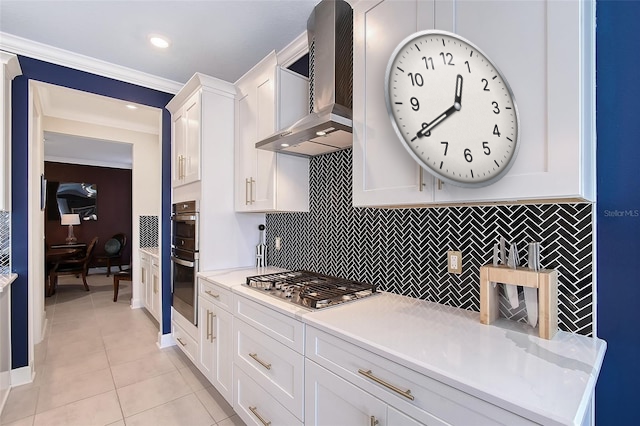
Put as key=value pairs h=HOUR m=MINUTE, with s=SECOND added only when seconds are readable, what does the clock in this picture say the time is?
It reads h=12 m=40
